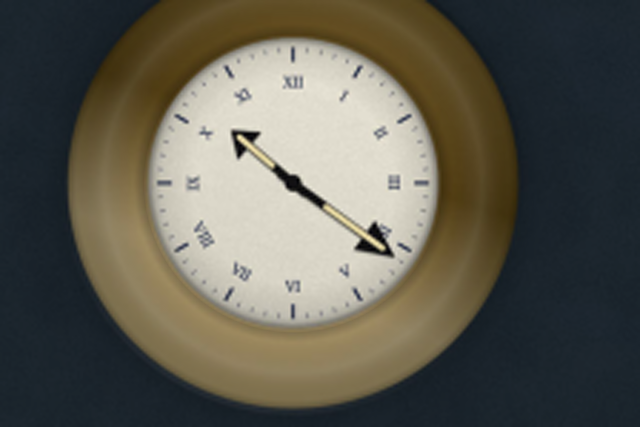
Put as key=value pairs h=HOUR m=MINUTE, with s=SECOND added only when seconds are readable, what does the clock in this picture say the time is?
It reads h=10 m=21
